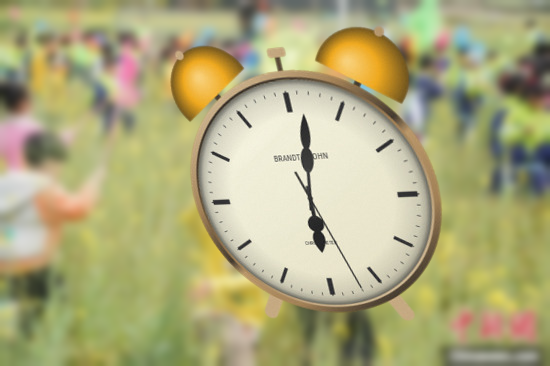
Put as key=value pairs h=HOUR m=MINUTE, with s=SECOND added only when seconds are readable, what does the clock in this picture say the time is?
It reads h=6 m=1 s=27
